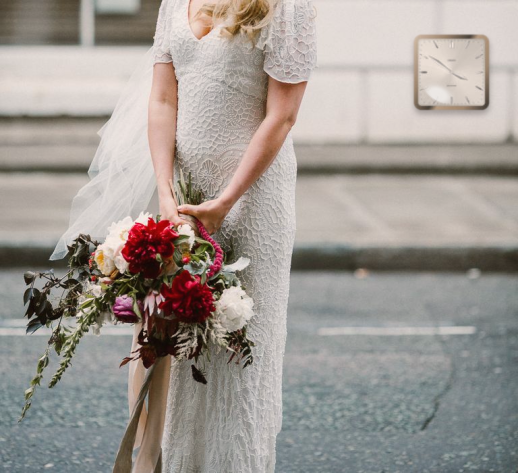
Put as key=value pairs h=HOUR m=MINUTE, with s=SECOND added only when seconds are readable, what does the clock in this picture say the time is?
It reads h=3 m=51
